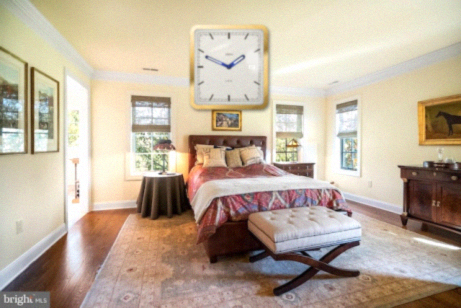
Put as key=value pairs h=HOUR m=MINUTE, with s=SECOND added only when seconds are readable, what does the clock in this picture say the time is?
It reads h=1 m=49
